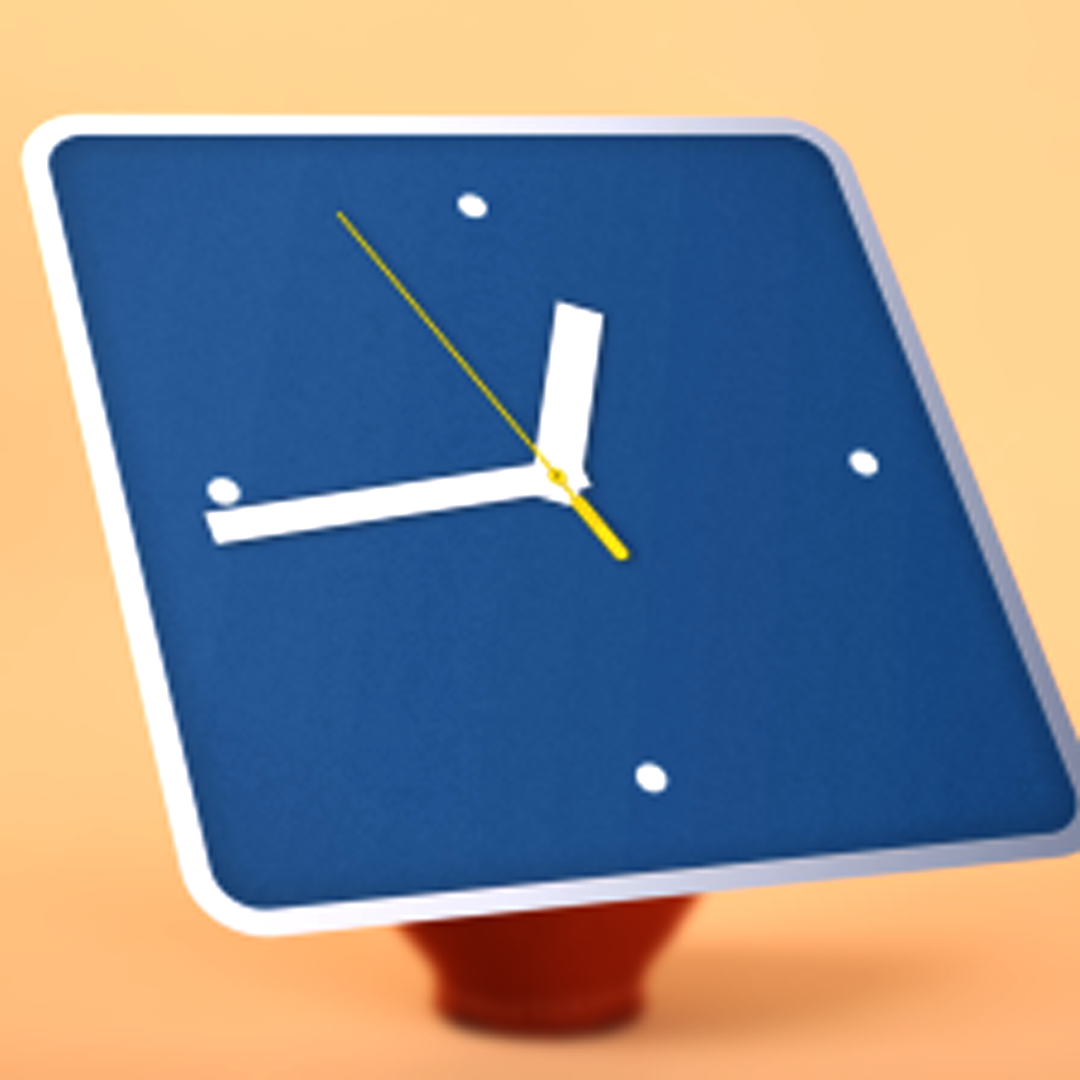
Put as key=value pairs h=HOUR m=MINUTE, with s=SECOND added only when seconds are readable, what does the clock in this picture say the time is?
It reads h=12 m=43 s=56
